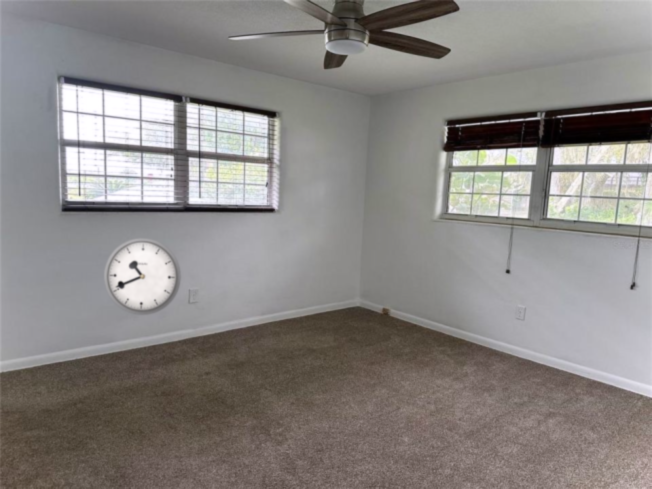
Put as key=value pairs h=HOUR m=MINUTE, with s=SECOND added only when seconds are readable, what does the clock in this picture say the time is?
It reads h=10 m=41
